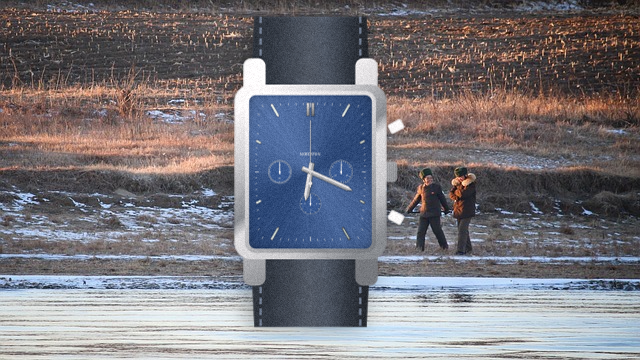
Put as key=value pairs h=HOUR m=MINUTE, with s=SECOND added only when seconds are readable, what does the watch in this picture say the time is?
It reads h=6 m=19
